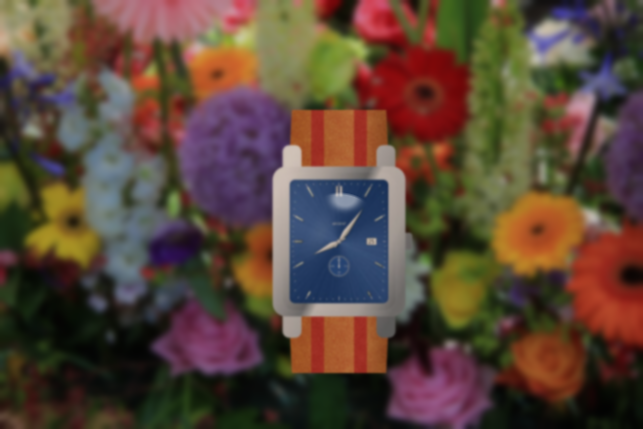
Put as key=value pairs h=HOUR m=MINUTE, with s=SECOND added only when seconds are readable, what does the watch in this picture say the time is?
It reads h=8 m=6
